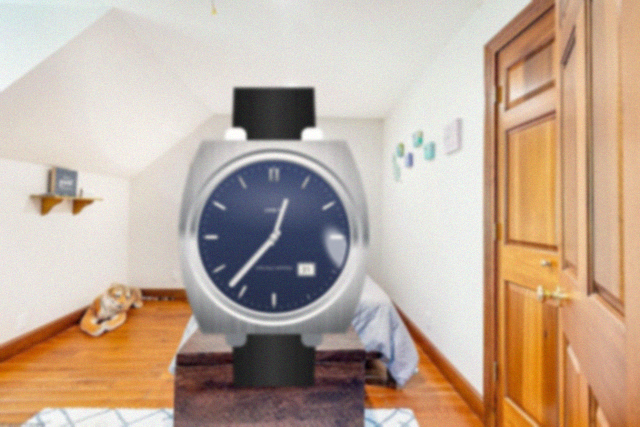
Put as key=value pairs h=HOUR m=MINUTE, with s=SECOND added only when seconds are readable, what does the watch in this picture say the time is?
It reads h=12 m=37
